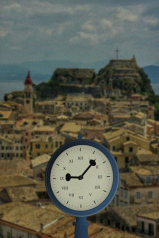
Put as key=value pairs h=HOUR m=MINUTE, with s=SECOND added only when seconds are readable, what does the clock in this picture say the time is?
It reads h=9 m=7
